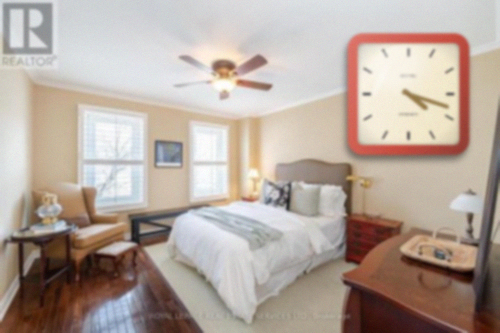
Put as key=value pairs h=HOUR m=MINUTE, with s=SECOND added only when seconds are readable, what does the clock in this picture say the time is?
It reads h=4 m=18
